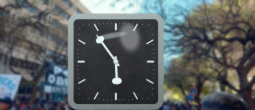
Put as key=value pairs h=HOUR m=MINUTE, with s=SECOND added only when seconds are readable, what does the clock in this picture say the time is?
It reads h=5 m=54
